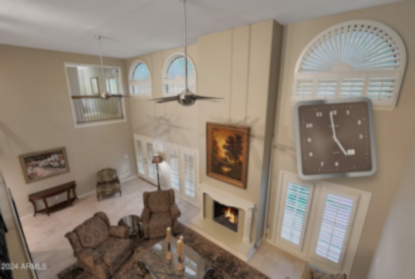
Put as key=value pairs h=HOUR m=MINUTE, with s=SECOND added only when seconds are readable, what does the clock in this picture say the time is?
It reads h=4 m=59
